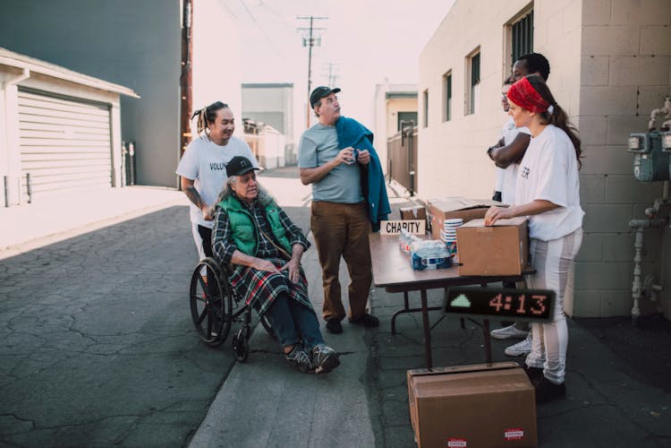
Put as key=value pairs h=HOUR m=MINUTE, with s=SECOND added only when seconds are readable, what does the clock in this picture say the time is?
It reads h=4 m=13
